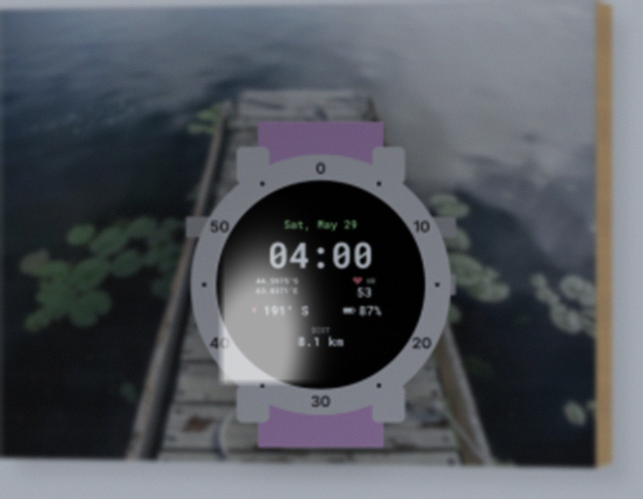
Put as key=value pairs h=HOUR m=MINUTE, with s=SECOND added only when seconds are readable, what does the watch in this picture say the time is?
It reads h=4 m=0
